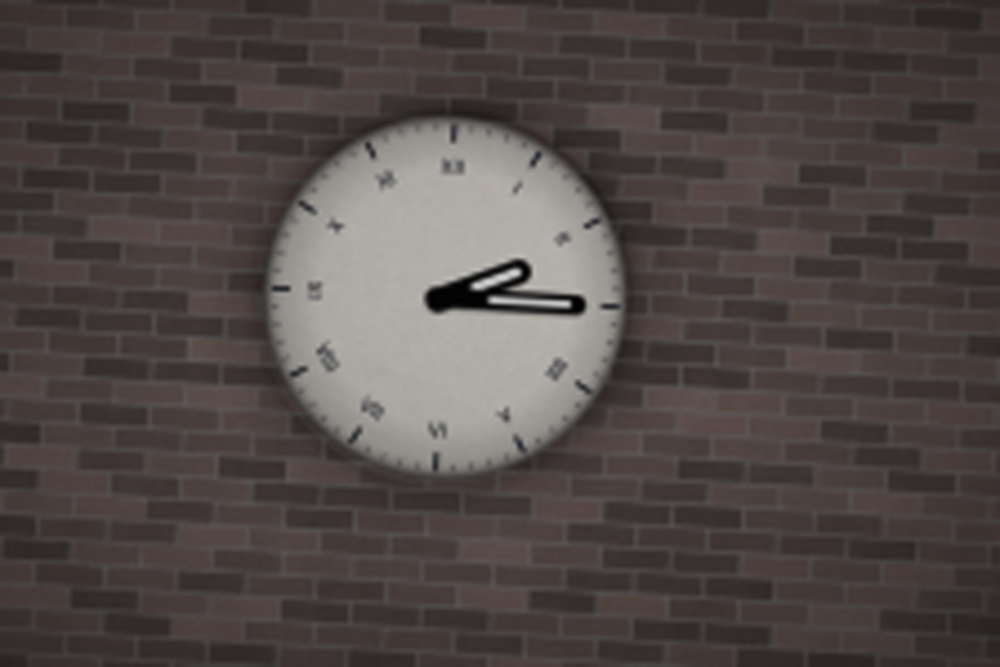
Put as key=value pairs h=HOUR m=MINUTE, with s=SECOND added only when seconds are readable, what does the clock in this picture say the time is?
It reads h=2 m=15
